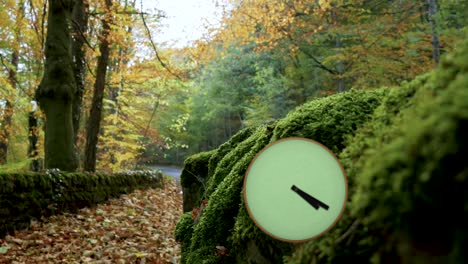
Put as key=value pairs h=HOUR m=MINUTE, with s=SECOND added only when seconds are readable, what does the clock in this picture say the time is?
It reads h=4 m=20
